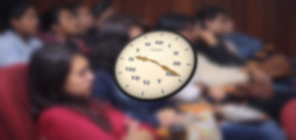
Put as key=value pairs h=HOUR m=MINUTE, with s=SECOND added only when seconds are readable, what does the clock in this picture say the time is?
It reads h=9 m=19
